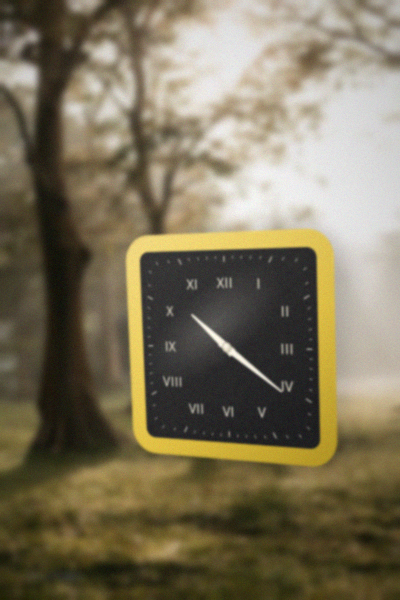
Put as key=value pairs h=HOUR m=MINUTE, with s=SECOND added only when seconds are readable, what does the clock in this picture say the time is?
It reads h=10 m=21
